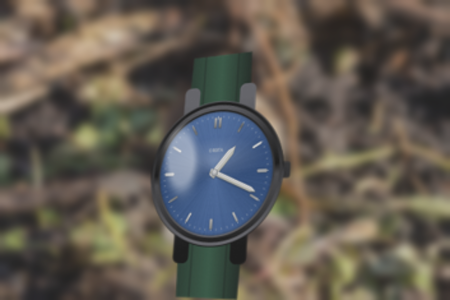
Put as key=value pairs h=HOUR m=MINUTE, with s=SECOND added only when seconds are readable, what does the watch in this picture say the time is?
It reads h=1 m=19
